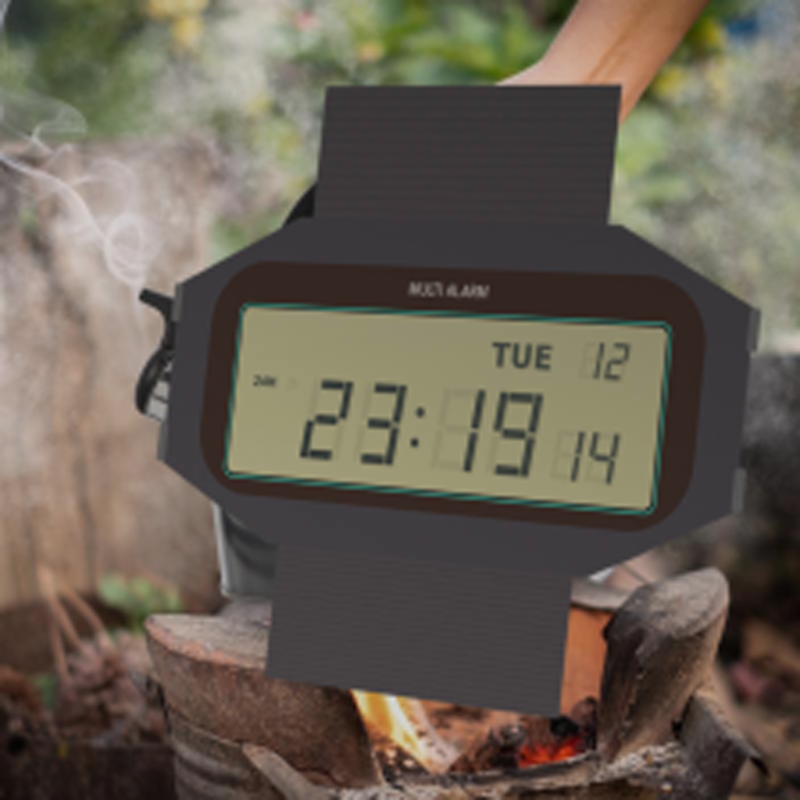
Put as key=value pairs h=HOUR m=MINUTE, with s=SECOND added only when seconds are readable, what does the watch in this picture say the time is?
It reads h=23 m=19 s=14
